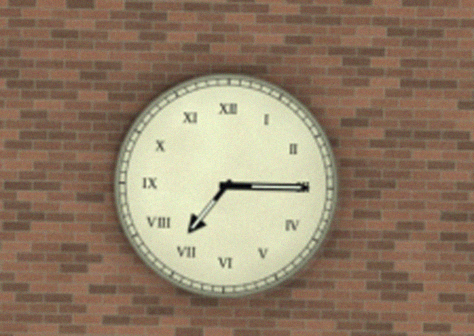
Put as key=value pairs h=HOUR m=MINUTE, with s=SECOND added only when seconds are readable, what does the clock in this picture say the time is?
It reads h=7 m=15
